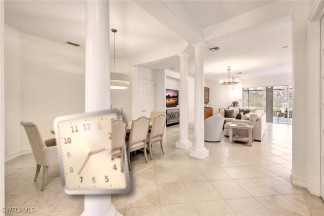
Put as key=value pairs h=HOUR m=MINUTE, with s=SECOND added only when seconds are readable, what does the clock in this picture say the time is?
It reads h=2 m=37
